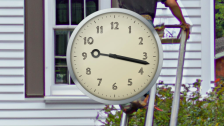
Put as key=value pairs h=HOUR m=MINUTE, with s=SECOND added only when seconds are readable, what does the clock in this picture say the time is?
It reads h=9 m=17
